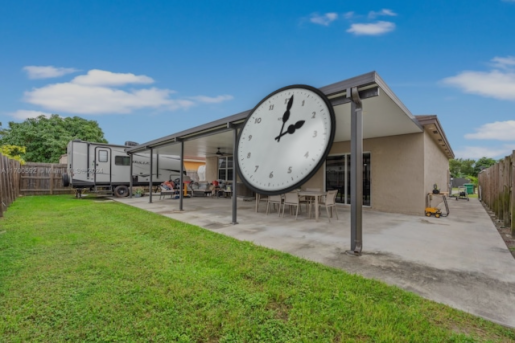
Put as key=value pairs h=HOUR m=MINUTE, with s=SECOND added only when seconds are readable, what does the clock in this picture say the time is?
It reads h=2 m=1
